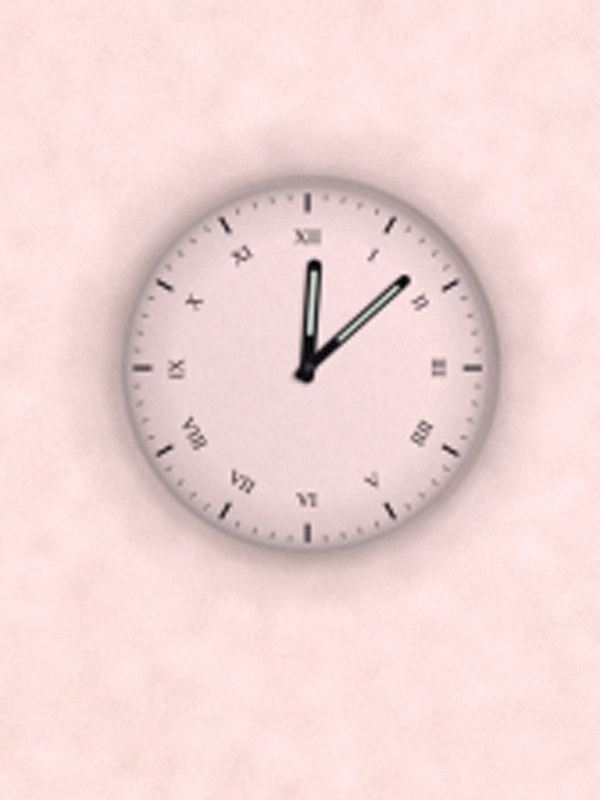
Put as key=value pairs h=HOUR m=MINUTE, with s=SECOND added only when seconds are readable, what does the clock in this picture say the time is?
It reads h=12 m=8
